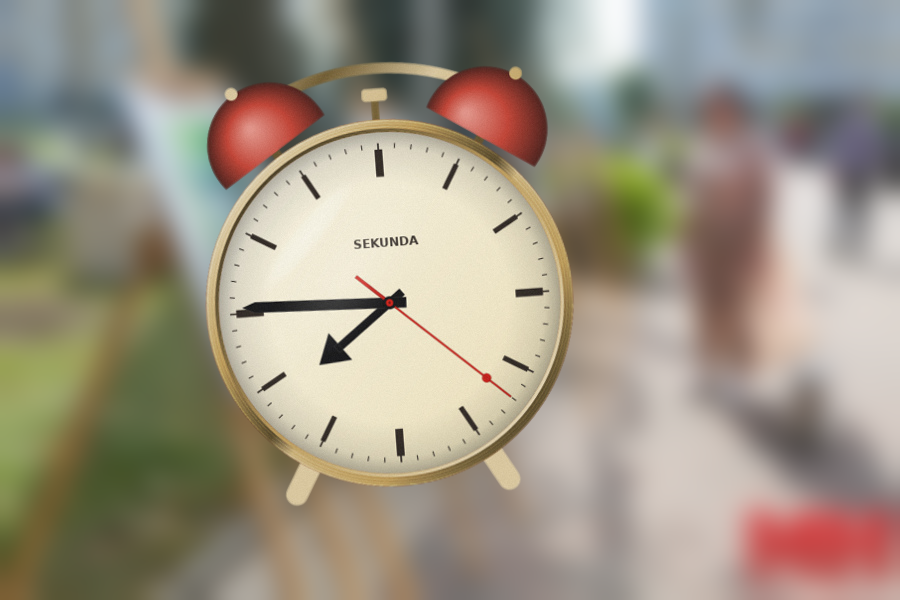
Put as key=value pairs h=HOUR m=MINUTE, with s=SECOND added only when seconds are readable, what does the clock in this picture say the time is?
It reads h=7 m=45 s=22
